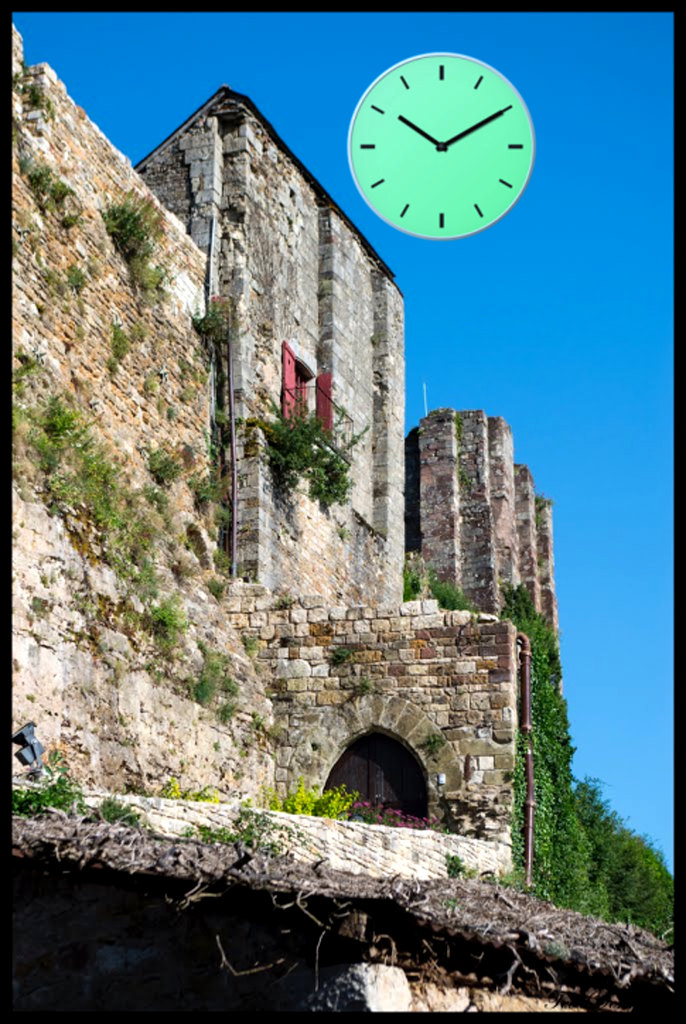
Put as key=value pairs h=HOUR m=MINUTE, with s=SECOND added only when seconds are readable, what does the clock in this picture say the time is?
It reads h=10 m=10
